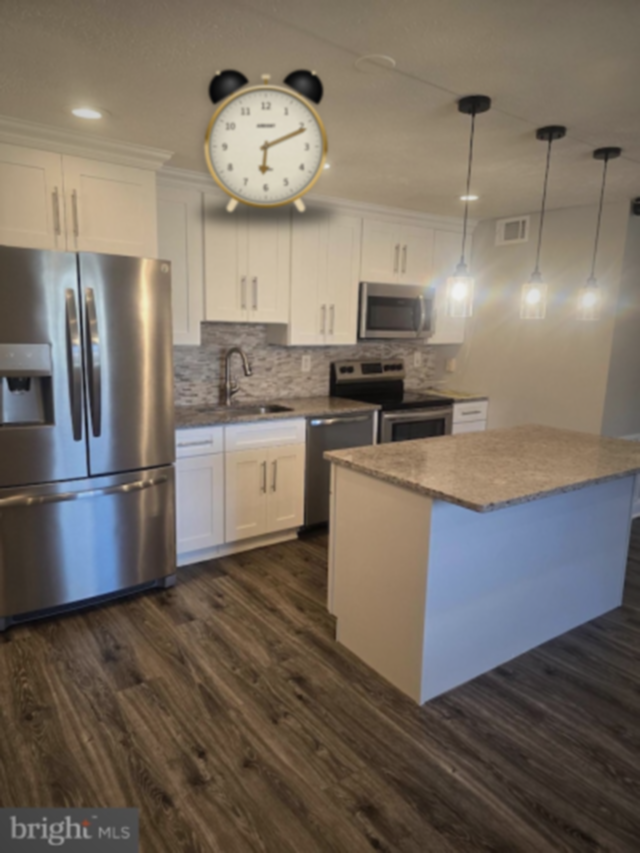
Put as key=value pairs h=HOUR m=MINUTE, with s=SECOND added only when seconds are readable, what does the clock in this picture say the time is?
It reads h=6 m=11
